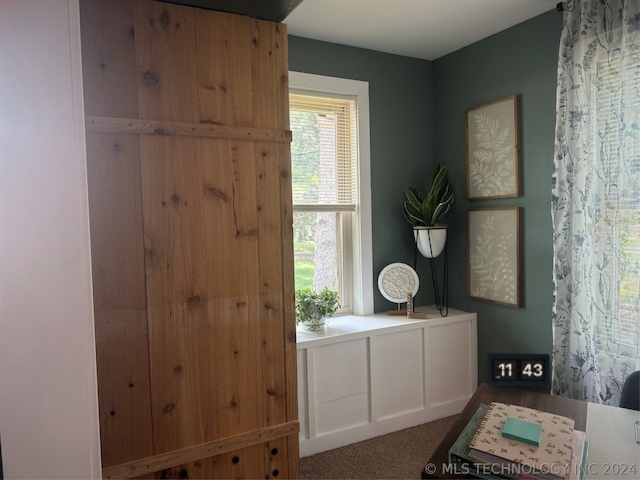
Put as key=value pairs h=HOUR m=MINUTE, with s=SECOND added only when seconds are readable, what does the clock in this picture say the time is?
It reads h=11 m=43
